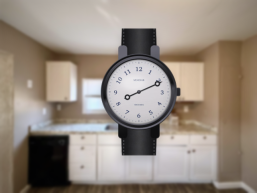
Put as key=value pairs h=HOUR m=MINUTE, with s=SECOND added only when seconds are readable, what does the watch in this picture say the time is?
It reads h=8 m=11
